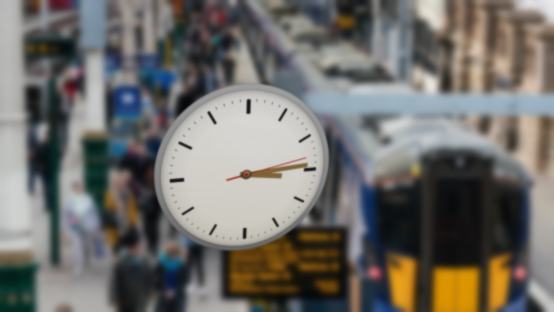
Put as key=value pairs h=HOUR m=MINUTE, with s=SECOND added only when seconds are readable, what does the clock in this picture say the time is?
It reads h=3 m=14 s=13
